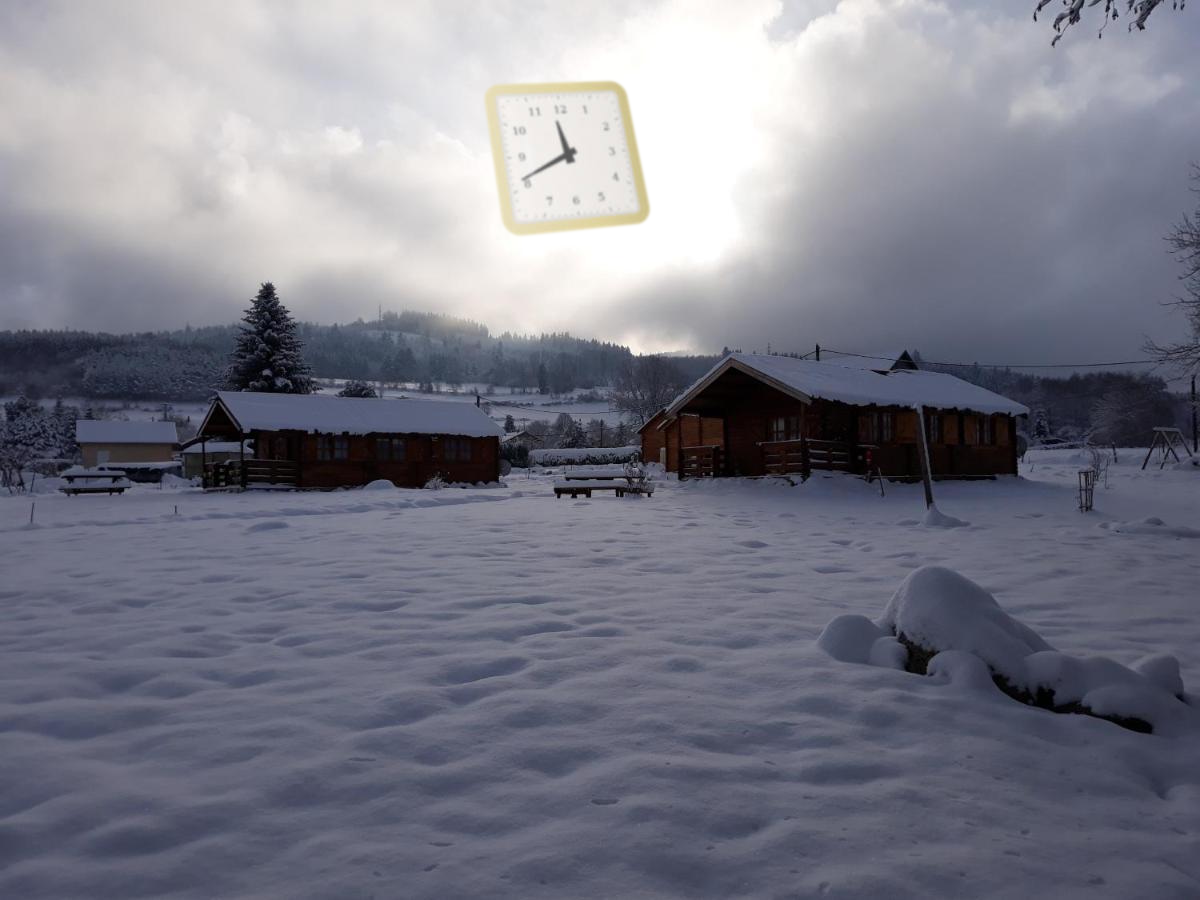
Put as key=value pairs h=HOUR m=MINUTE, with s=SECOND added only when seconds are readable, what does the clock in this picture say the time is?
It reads h=11 m=41
